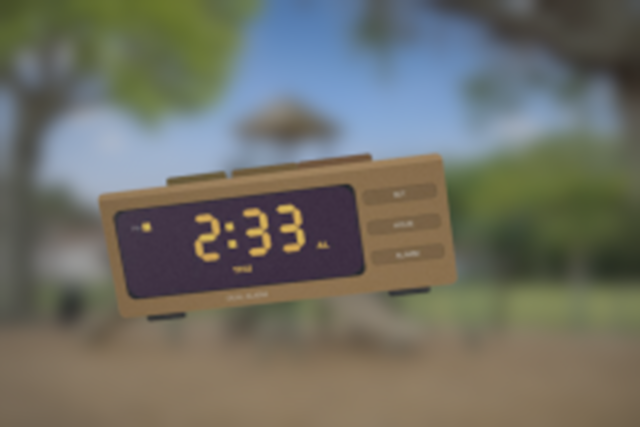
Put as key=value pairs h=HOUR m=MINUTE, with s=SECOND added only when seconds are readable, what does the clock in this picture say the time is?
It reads h=2 m=33
